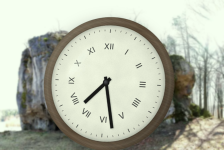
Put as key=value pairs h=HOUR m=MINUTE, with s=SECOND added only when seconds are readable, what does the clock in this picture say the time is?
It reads h=7 m=28
